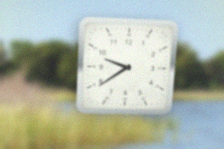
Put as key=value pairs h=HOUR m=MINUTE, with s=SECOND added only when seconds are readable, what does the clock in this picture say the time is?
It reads h=9 m=39
